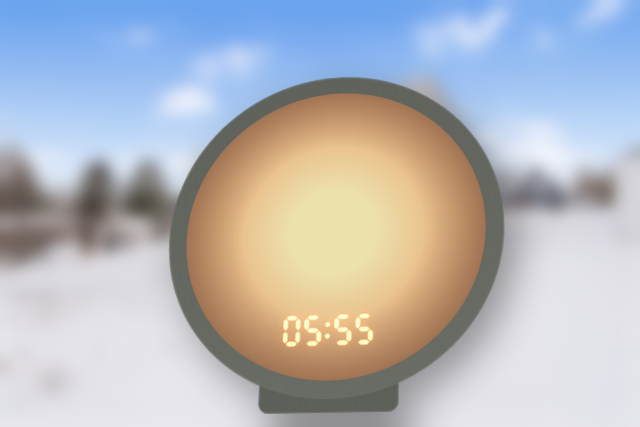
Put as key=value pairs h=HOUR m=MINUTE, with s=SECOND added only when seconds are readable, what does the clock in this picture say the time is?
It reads h=5 m=55
